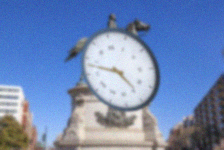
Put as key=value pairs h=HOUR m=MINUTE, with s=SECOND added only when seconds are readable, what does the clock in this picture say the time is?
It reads h=4 m=48
